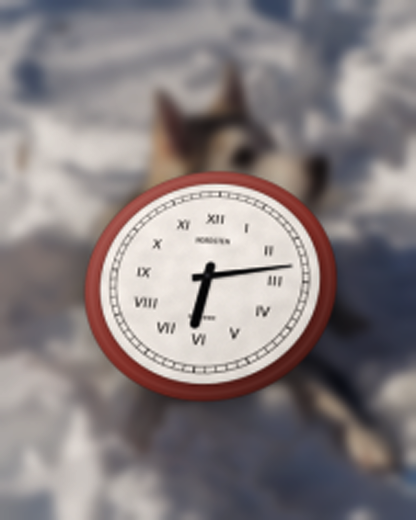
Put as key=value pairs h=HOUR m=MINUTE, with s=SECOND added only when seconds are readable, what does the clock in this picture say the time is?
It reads h=6 m=13
